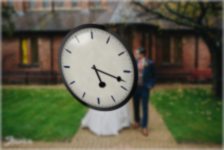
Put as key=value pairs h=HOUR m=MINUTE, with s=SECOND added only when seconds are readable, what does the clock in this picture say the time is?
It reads h=5 m=18
